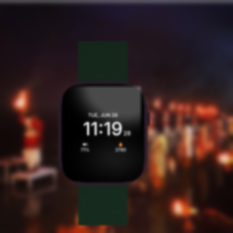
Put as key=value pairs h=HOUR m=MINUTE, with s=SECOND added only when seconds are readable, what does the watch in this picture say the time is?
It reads h=11 m=19
